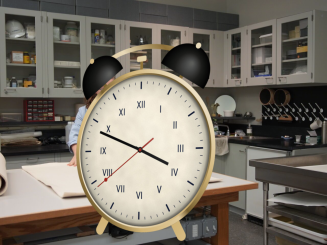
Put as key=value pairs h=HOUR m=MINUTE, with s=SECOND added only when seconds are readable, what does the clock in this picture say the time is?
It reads h=3 m=48 s=39
